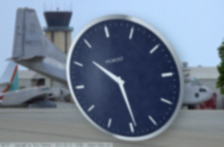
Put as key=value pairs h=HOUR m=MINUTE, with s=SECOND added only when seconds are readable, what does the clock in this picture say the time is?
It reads h=10 m=29
